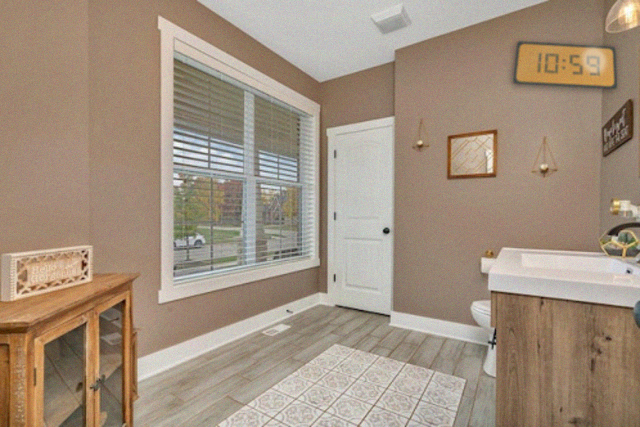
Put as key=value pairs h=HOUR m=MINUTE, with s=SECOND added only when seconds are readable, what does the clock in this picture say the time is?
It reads h=10 m=59
